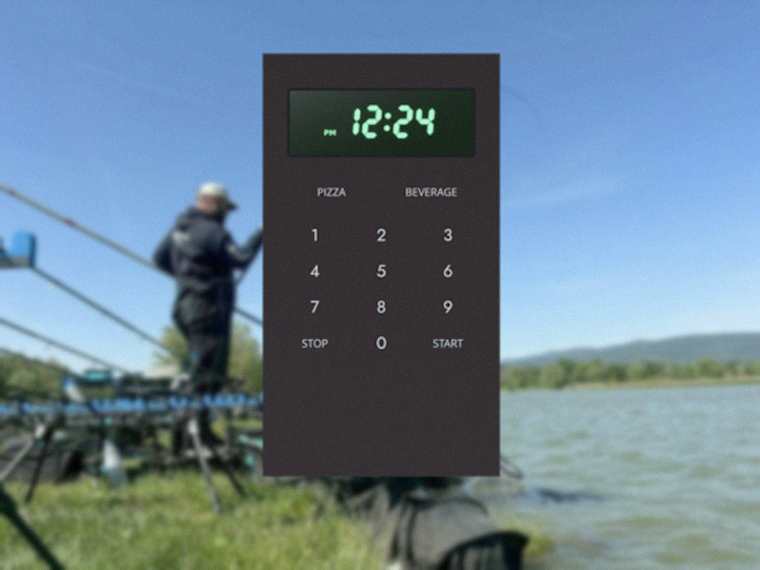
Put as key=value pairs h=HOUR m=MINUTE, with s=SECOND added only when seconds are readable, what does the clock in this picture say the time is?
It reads h=12 m=24
